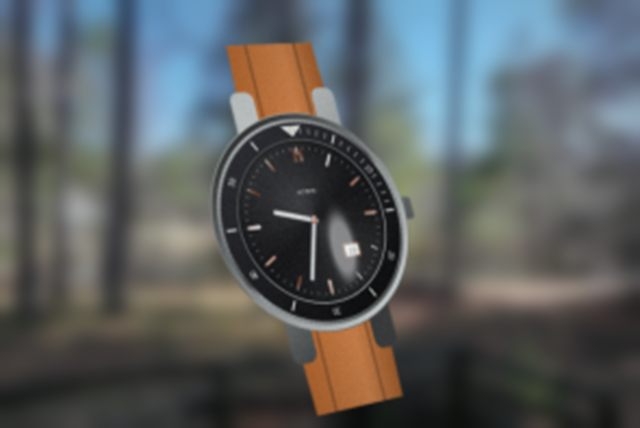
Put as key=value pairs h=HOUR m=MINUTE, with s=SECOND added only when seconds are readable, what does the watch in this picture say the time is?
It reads h=9 m=33
